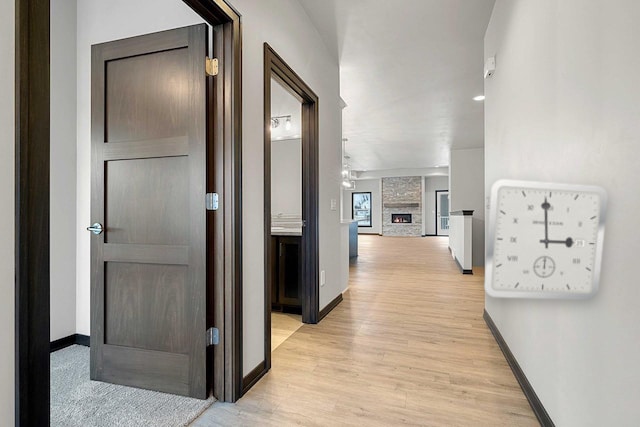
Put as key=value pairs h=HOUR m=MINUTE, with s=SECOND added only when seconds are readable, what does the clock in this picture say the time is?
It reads h=2 m=59
